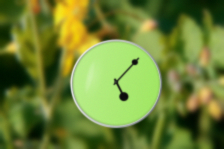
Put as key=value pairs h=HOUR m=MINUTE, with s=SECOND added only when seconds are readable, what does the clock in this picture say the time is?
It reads h=5 m=7
